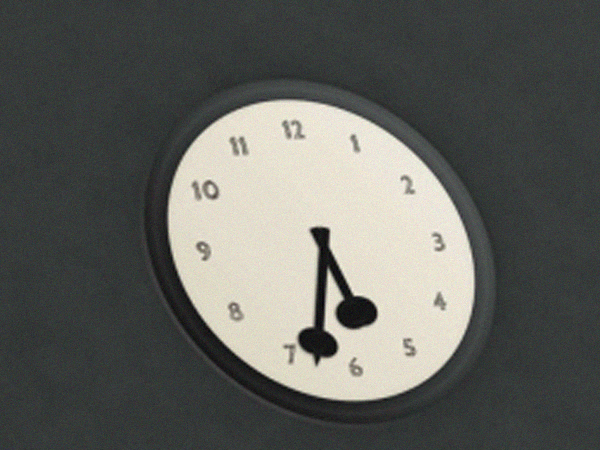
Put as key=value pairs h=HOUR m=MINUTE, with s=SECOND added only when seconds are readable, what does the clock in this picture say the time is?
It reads h=5 m=33
